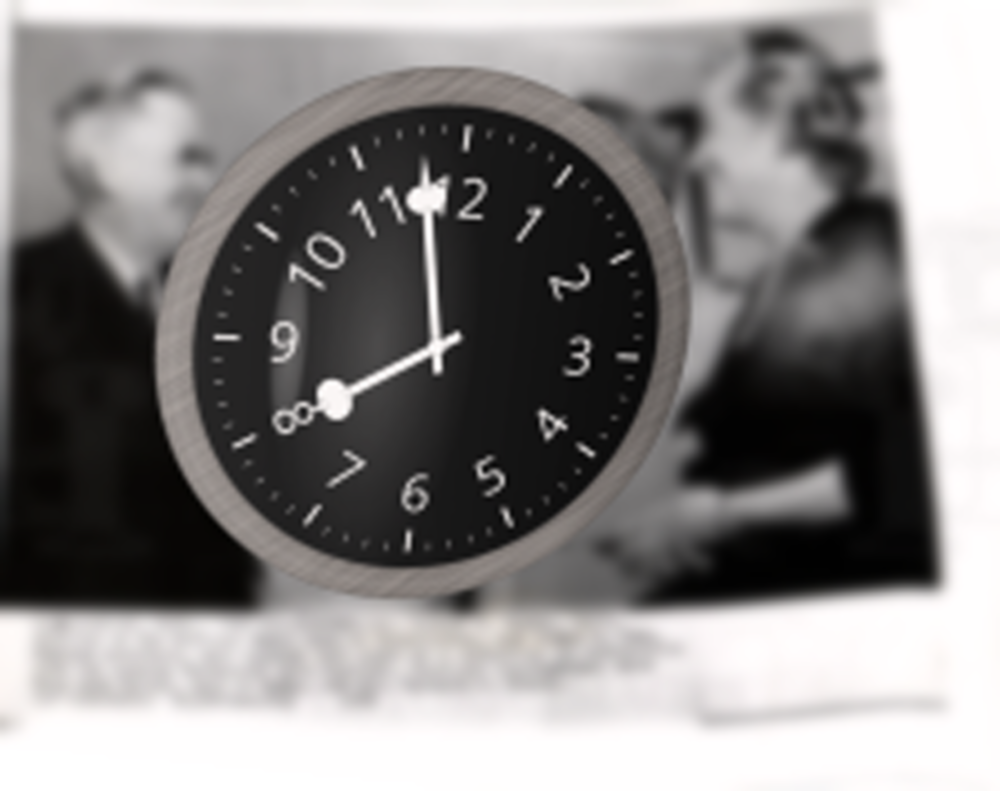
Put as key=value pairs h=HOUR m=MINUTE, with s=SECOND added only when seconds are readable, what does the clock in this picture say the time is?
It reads h=7 m=58
